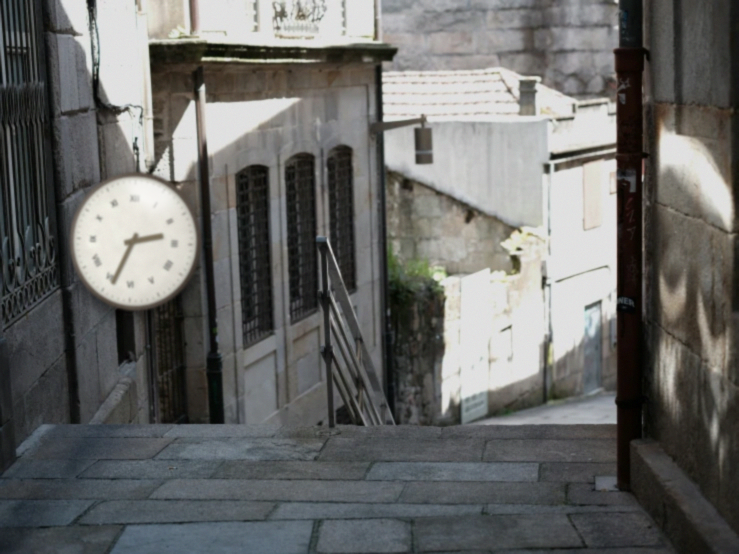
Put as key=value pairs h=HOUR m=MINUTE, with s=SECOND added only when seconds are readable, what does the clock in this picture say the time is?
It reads h=2 m=34
